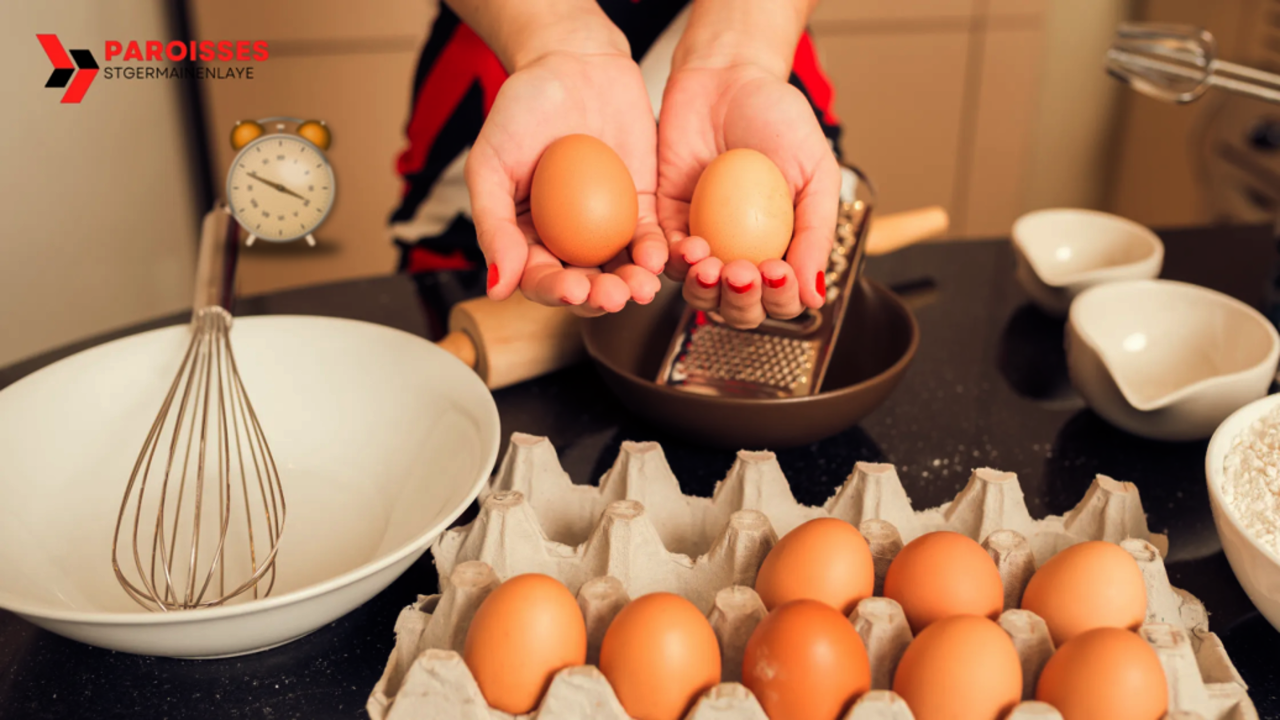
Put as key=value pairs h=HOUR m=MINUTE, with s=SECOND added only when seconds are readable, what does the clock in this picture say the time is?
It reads h=3 m=49
